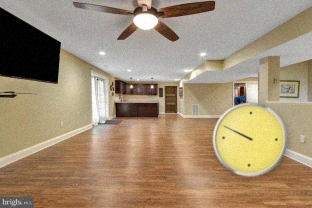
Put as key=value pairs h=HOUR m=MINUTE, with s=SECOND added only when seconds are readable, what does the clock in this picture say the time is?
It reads h=9 m=49
